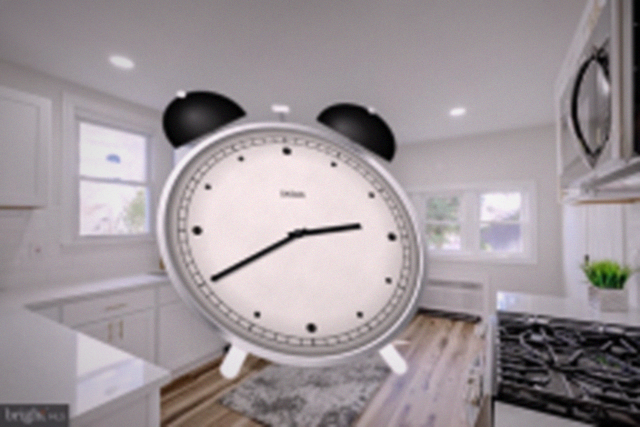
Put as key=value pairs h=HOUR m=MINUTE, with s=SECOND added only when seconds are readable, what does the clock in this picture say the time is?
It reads h=2 m=40
